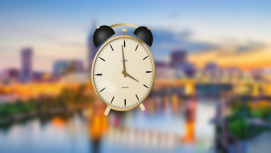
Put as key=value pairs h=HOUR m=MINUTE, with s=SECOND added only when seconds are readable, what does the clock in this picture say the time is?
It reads h=3 m=59
